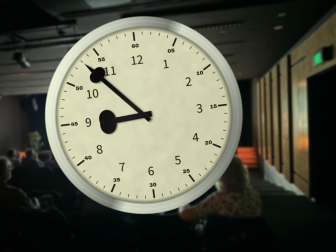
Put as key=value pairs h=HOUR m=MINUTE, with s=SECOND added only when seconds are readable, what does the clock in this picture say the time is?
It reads h=8 m=53
